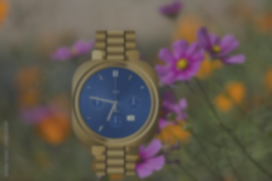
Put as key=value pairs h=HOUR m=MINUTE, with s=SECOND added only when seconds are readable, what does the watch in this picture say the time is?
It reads h=6 m=47
